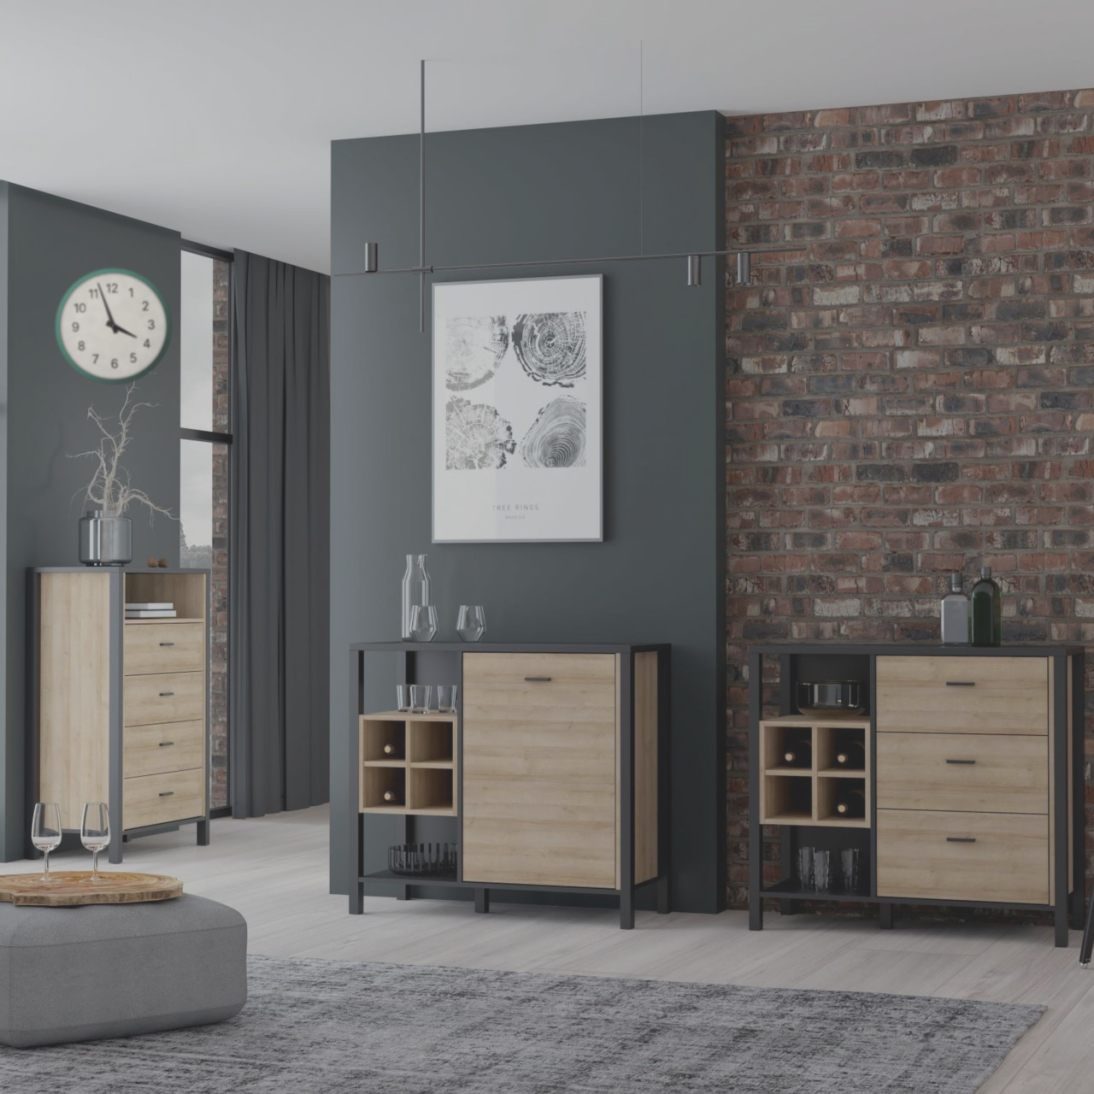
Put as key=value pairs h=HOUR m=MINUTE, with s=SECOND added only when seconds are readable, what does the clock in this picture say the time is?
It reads h=3 m=57
